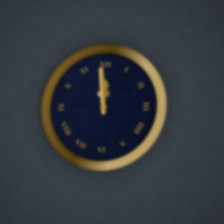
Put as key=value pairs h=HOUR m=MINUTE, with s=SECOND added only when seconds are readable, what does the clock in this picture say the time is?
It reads h=11 m=59
